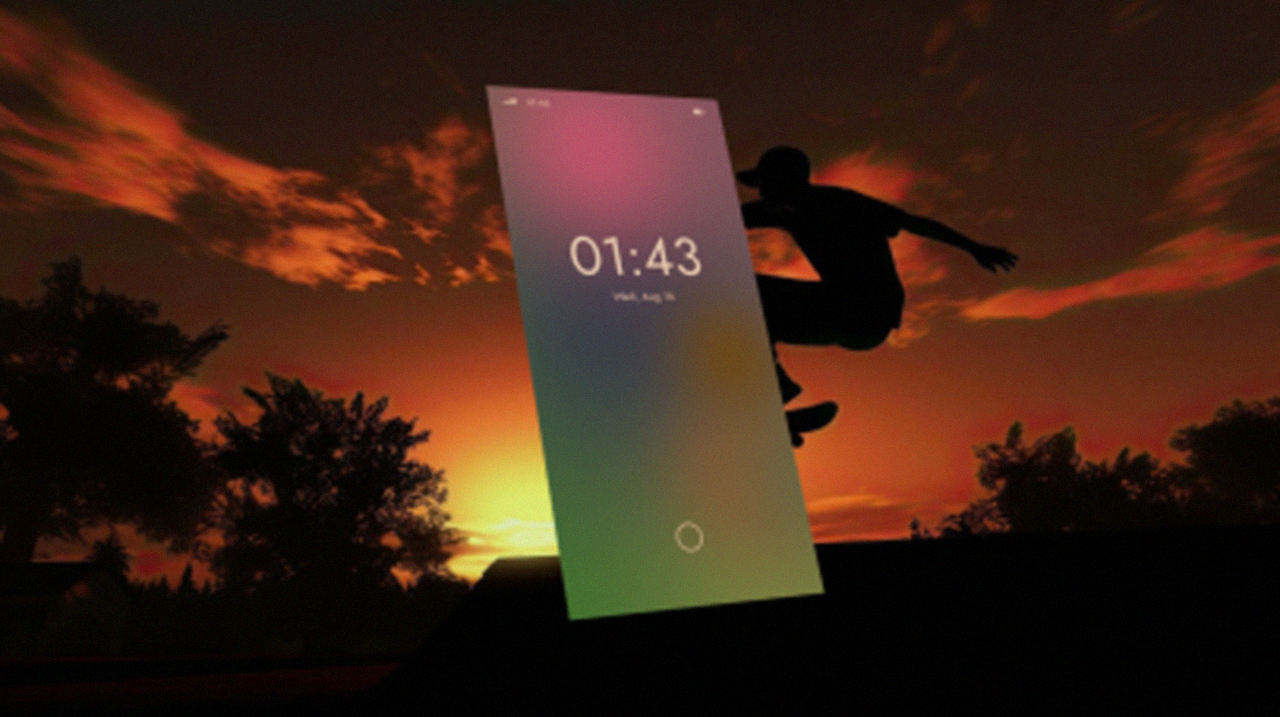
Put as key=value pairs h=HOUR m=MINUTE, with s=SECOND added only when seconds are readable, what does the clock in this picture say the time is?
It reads h=1 m=43
